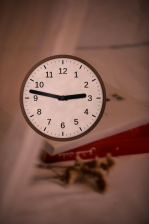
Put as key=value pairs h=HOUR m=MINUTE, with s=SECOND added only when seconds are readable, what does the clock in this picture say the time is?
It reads h=2 m=47
